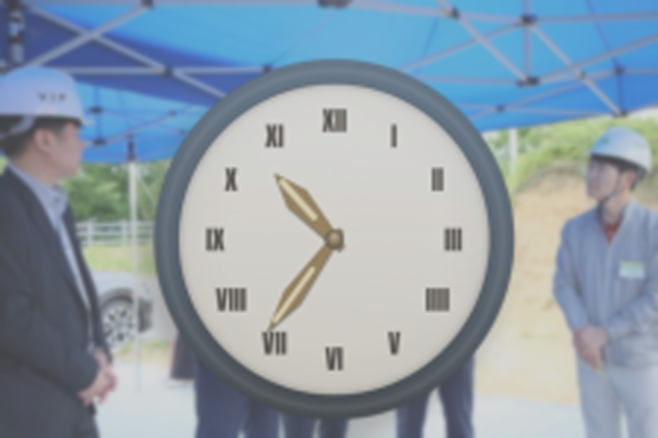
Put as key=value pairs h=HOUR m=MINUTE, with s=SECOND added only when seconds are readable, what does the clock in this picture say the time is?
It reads h=10 m=36
